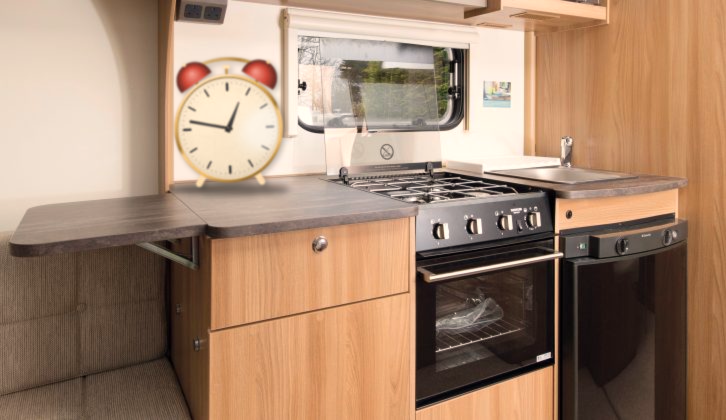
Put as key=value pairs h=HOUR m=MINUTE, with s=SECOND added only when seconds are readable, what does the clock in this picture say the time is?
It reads h=12 m=47
